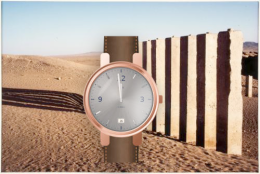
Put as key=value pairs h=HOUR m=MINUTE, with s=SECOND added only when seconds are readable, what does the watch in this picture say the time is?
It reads h=11 m=59
